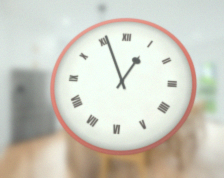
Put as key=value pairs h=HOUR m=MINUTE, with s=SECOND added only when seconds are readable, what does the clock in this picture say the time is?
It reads h=12 m=56
